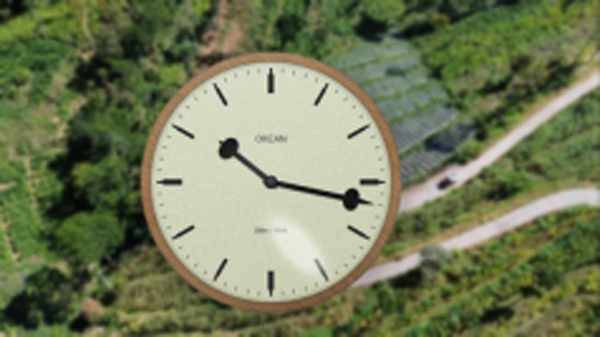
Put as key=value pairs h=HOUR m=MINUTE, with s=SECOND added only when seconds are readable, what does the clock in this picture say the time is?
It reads h=10 m=17
